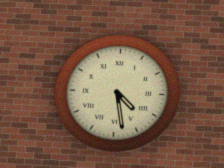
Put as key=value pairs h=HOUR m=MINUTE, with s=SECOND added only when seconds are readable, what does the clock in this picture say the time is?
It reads h=4 m=28
